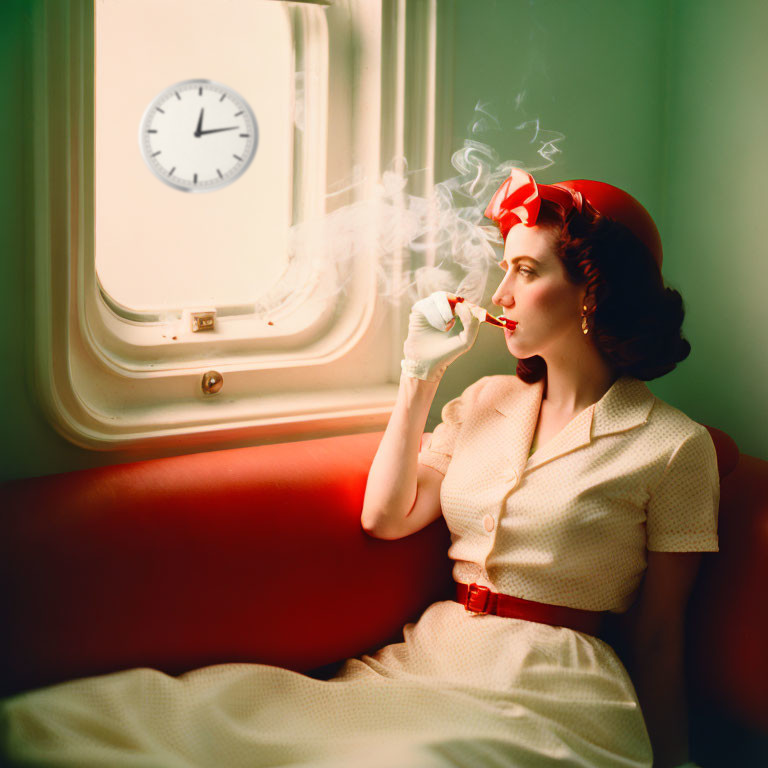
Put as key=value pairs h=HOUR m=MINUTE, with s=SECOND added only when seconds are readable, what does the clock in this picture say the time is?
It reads h=12 m=13
